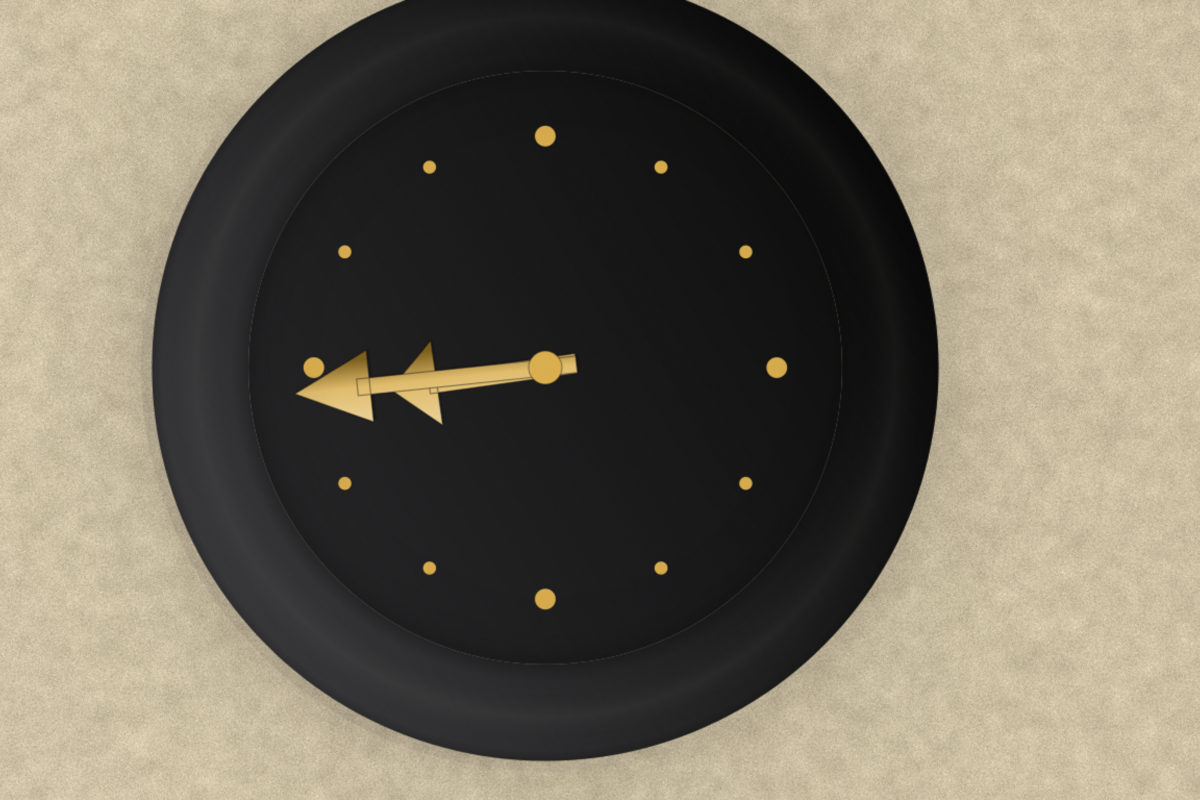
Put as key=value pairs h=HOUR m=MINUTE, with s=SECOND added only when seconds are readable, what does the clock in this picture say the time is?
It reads h=8 m=44
